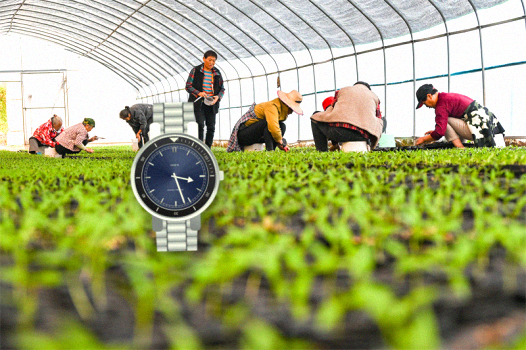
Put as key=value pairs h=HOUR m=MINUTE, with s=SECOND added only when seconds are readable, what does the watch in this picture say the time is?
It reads h=3 m=27
